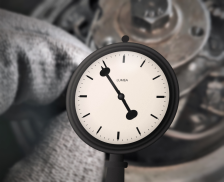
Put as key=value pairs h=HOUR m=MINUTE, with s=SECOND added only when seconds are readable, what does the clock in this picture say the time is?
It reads h=4 m=54
